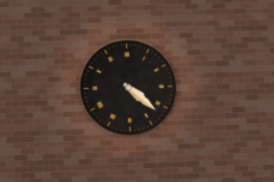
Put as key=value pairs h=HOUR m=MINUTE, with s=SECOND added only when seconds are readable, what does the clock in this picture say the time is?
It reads h=4 m=22
